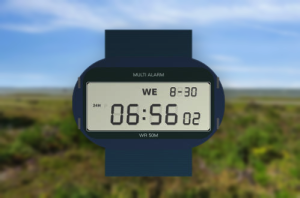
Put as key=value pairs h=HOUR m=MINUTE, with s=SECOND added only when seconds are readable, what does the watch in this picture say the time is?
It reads h=6 m=56 s=2
